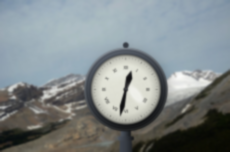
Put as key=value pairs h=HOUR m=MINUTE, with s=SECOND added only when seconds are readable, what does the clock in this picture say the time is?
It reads h=12 m=32
